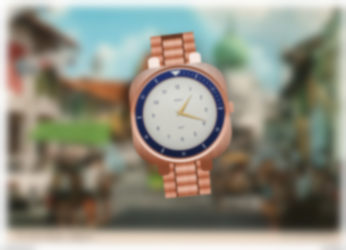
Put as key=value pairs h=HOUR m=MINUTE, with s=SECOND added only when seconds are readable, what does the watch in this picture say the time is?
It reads h=1 m=19
